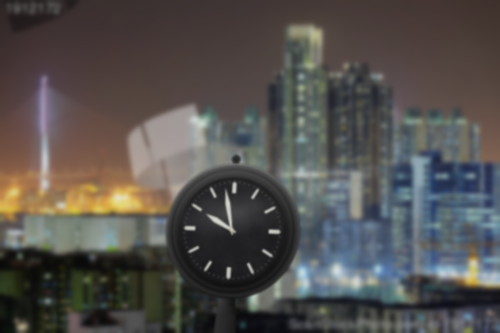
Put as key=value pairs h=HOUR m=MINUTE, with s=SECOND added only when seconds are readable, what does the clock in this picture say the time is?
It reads h=9 m=58
